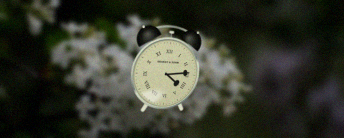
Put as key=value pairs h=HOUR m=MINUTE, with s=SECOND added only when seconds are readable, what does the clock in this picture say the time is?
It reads h=4 m=14
